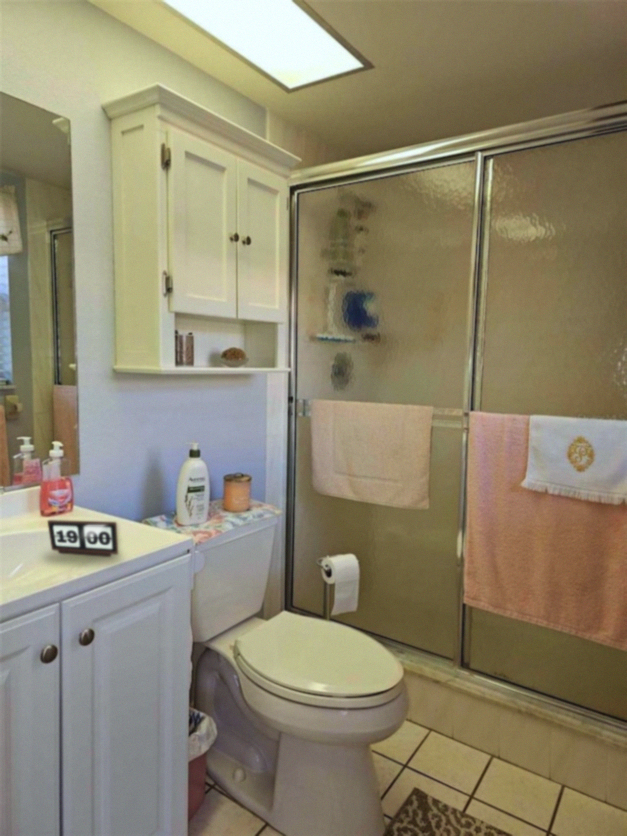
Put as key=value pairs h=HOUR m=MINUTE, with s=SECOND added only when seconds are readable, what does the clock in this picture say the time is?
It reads h=19 m=0
